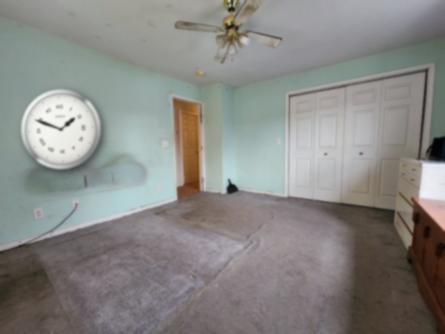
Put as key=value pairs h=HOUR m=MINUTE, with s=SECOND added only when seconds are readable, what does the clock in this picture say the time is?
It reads h=1 m=49
